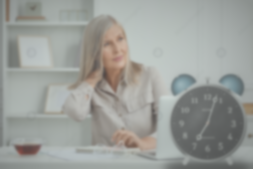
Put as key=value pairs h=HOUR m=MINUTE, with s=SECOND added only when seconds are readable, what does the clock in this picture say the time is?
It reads h=7 m=3
